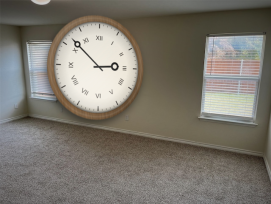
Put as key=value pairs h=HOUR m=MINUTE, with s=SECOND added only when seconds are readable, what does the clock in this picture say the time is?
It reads h=2 m=52
